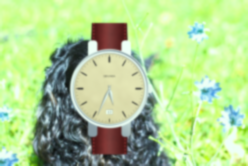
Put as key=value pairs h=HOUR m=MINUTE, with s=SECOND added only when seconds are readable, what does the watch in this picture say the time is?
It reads h=5 m=34
